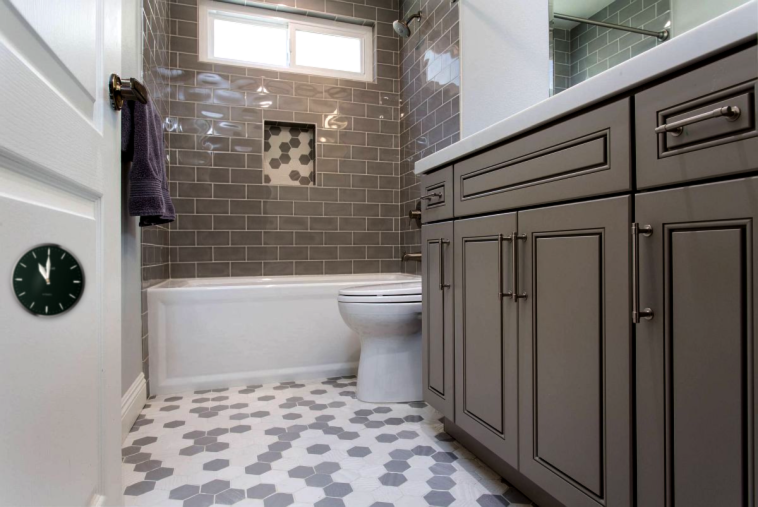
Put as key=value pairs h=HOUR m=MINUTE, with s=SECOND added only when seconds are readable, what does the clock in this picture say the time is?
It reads h=11 m=0
